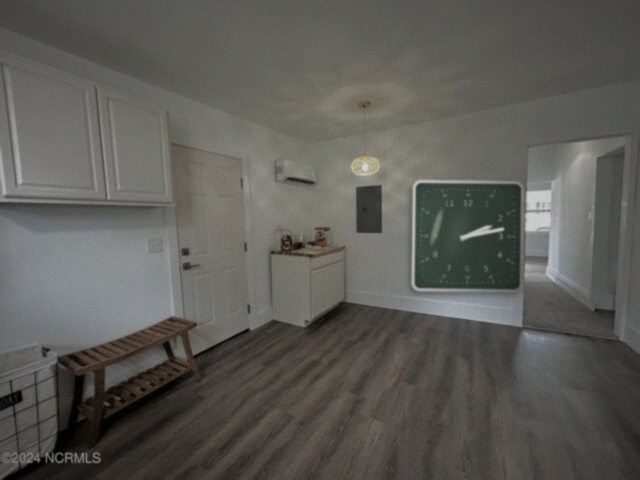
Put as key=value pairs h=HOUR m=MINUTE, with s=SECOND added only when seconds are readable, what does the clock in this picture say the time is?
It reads h=2 m=13
